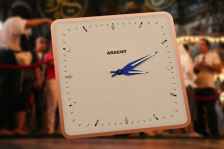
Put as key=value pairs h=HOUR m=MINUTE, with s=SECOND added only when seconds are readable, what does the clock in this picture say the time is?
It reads h=3 m=11
